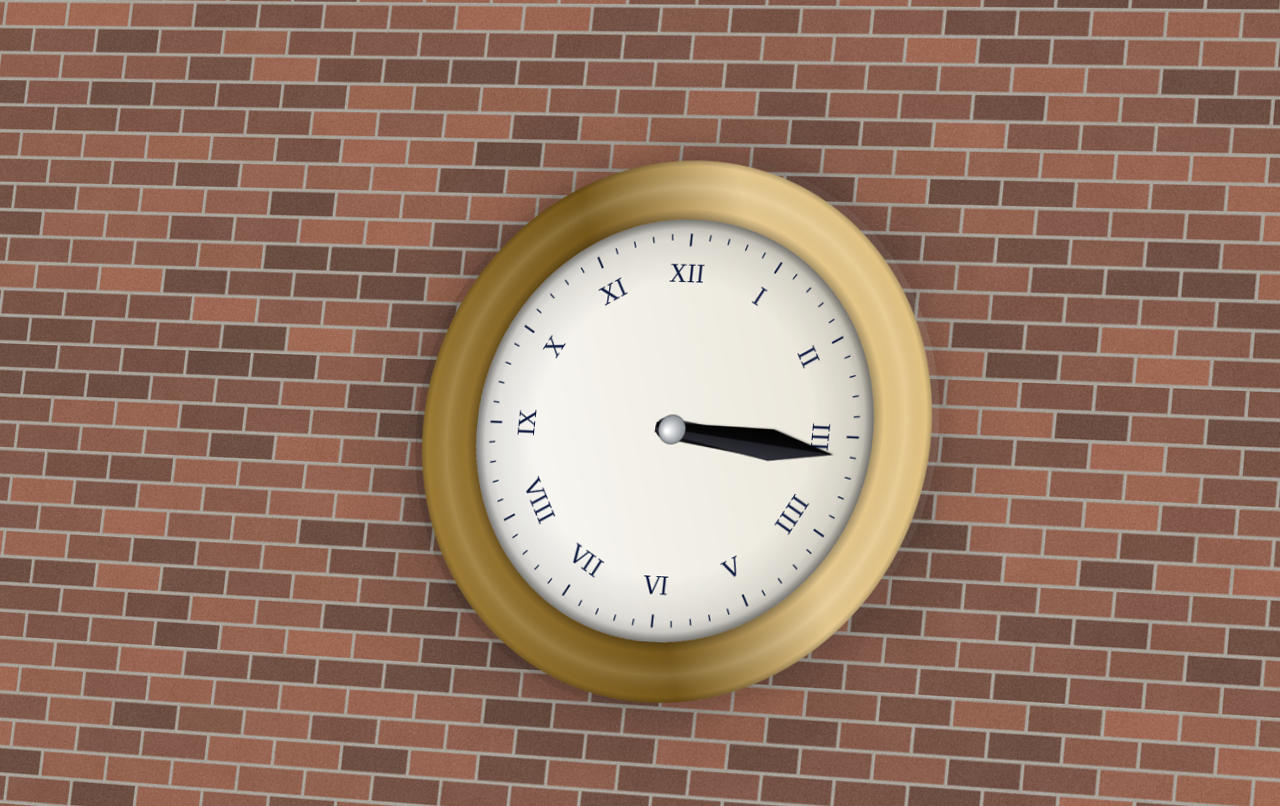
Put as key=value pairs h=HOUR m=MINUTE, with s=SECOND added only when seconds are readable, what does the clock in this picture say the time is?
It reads h=3 m=16
